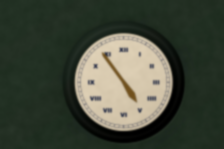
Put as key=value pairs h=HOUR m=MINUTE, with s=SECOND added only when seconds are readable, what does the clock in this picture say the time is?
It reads h=4 m=54
